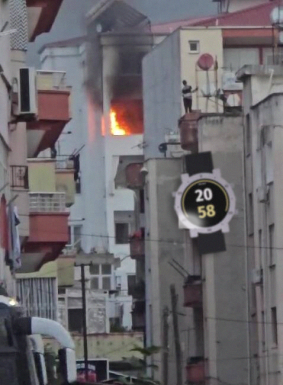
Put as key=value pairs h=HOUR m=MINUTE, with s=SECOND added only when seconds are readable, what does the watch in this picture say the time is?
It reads h=20 m=58
